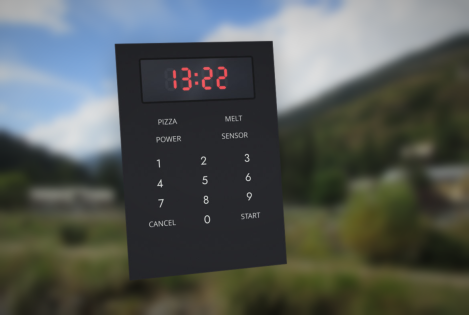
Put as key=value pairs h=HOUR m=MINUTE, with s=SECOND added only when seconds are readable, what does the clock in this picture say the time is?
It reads h=13 m=22
